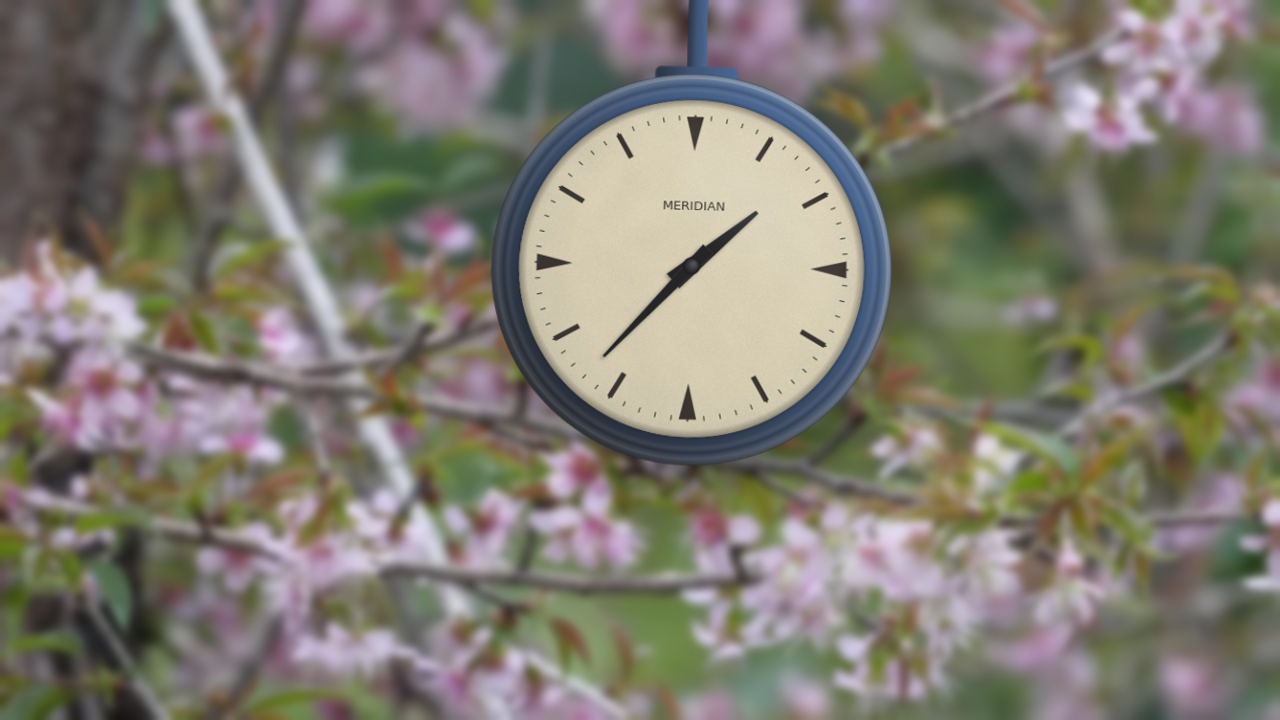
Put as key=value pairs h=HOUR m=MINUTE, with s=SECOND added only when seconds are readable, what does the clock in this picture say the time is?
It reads h=1 m=37
